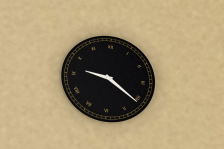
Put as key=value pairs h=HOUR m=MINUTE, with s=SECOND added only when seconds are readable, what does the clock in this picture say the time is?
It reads h=9 m=21
